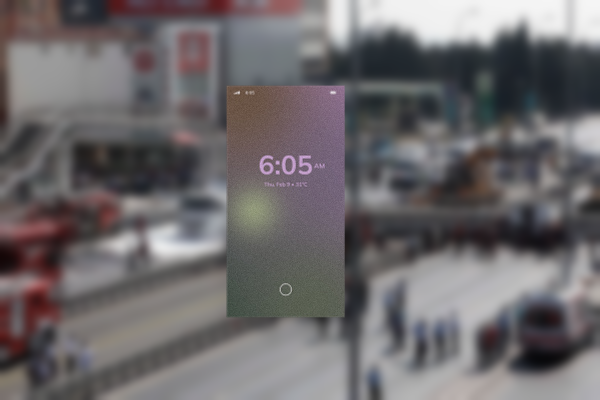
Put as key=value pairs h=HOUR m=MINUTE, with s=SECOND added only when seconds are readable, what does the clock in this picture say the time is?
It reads h=6 m=5
